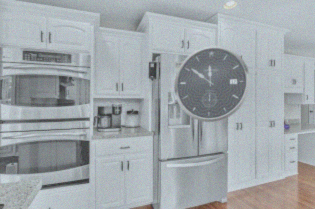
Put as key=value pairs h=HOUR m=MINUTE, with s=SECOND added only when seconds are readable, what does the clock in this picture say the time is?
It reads h=11 m=51
